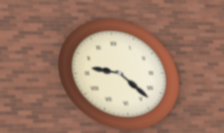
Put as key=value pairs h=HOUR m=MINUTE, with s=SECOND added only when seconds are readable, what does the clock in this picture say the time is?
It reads h=9 m=23
